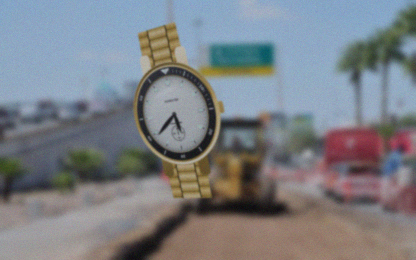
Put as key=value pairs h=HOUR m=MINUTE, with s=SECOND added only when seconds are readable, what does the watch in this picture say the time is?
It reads h=5 m=39
